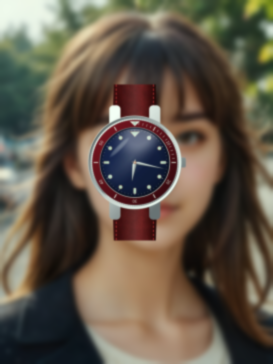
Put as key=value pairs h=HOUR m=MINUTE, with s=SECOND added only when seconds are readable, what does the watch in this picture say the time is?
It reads h=6 m=17
